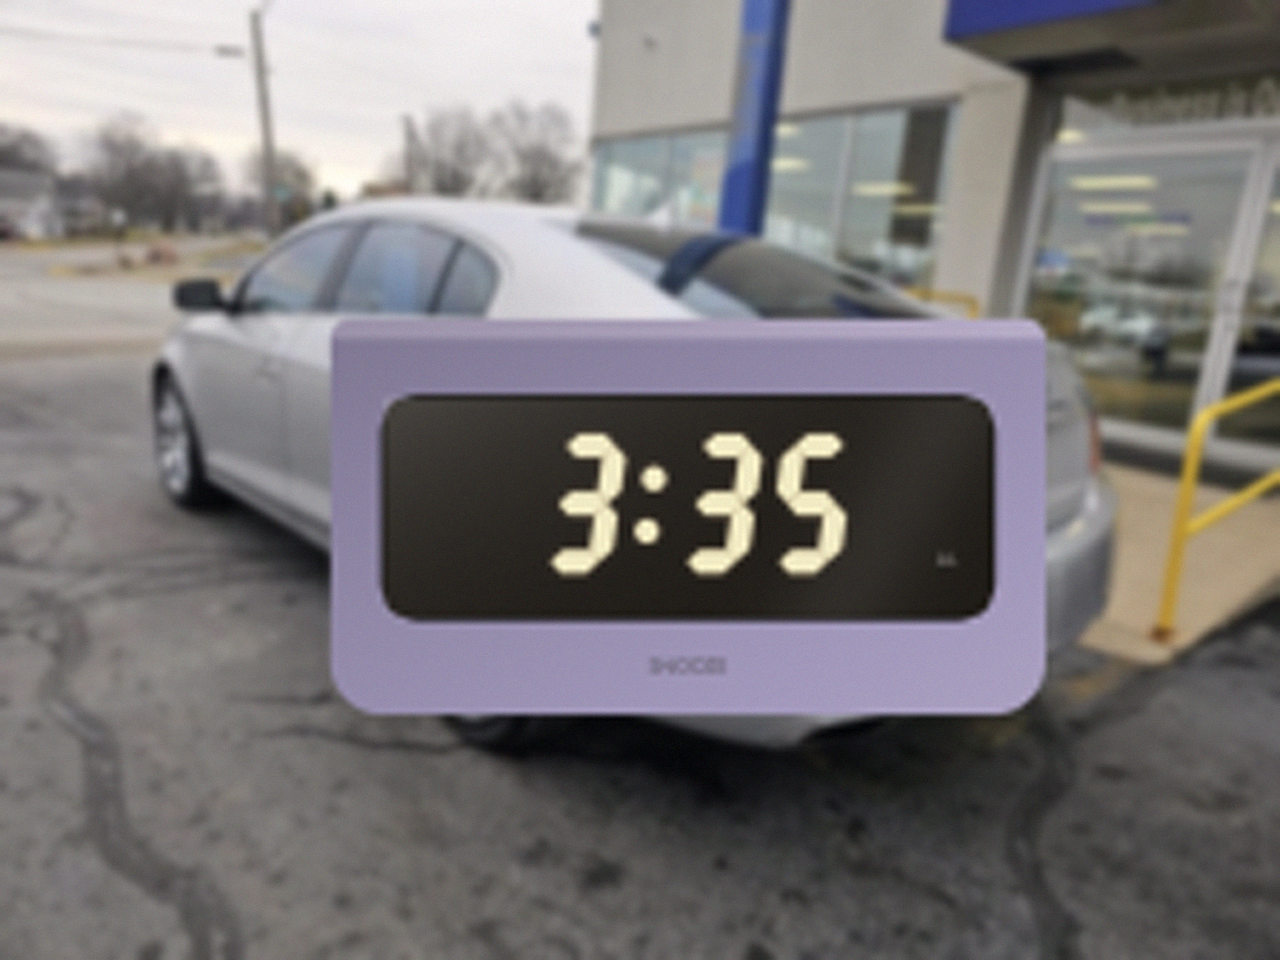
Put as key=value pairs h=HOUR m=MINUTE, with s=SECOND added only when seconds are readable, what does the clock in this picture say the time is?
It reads h=3 m=35
